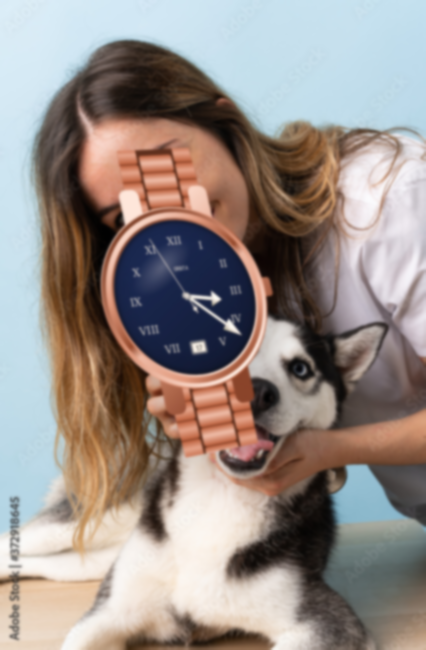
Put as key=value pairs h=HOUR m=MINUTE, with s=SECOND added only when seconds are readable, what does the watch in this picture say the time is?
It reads h=3 m=21 s=56
